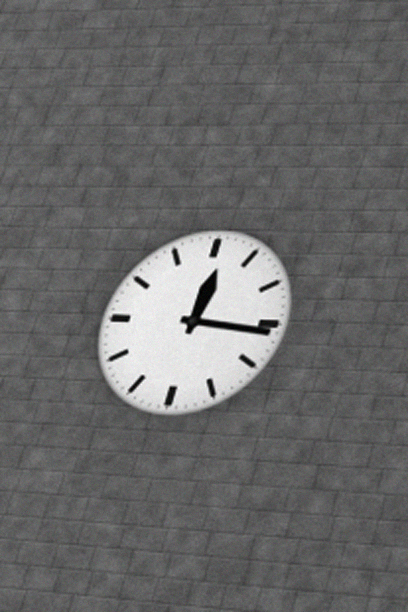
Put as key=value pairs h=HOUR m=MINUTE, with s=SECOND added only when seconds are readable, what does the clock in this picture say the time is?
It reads h=12 m=16
